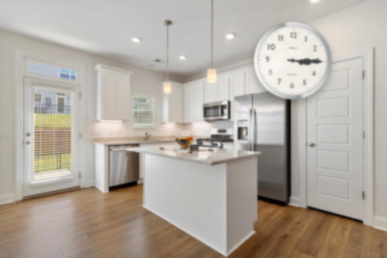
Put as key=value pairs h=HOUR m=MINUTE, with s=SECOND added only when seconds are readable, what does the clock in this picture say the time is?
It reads h=3 m=15
